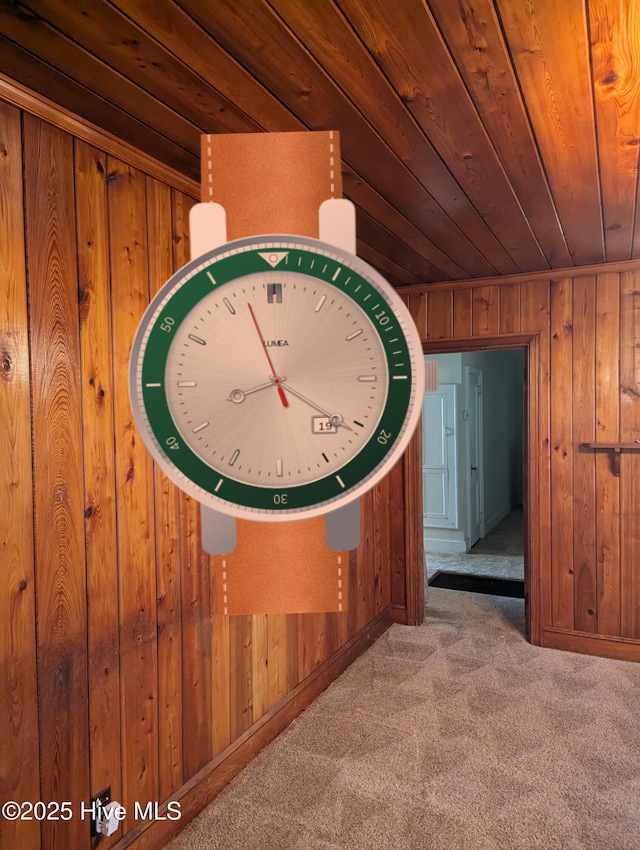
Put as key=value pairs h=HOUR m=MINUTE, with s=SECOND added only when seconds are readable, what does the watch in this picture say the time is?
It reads h=8 m=20 s=57
